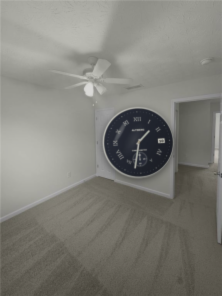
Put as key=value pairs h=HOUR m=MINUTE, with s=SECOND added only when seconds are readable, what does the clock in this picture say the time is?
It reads h=1 m=32
